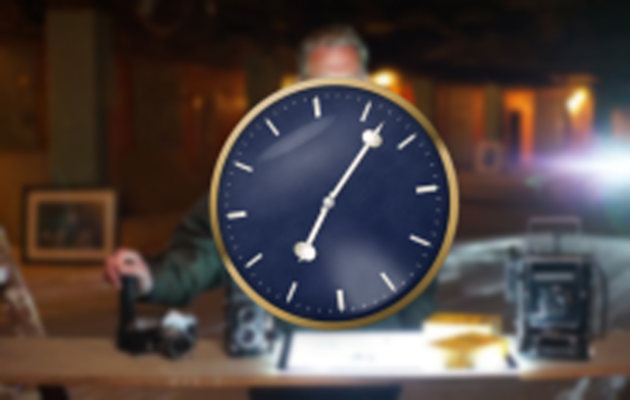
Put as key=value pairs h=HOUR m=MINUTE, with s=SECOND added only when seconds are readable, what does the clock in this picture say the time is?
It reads h=7 m=7
